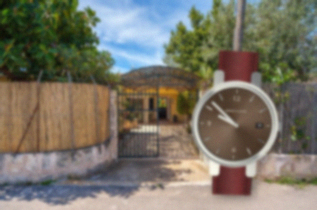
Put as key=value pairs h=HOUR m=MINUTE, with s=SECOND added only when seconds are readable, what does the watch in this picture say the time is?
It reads h=9 m=52
